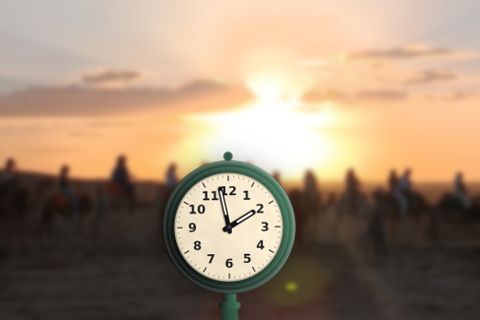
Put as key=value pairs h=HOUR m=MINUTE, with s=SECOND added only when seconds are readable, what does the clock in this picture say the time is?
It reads h=1 m=58
